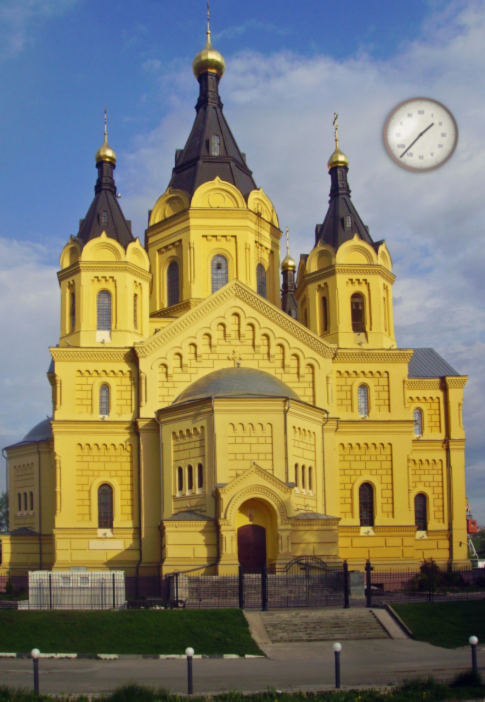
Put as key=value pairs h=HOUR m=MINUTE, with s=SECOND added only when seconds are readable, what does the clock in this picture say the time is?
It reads h=1 m=37
